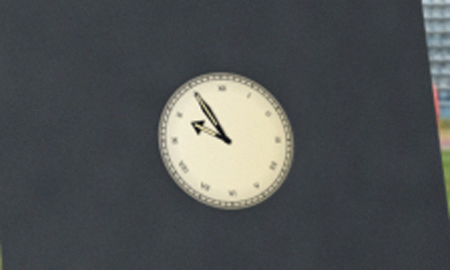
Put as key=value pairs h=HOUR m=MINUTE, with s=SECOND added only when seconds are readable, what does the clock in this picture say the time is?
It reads h=9 m=55
